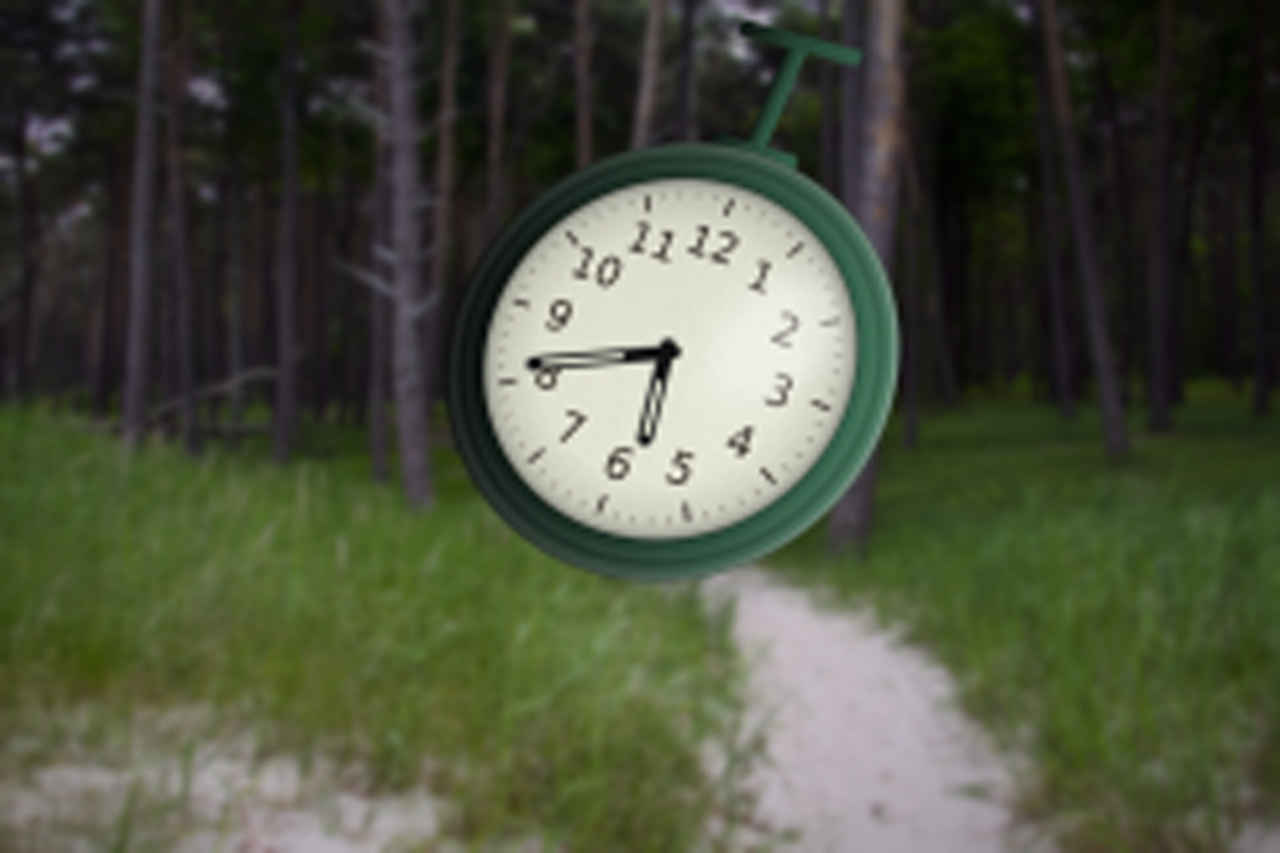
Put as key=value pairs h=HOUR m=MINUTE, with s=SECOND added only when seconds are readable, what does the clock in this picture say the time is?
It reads h=5 m=41
